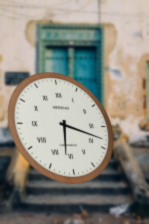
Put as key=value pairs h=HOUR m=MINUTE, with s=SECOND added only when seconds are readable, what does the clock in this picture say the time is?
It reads h=6 m=18
